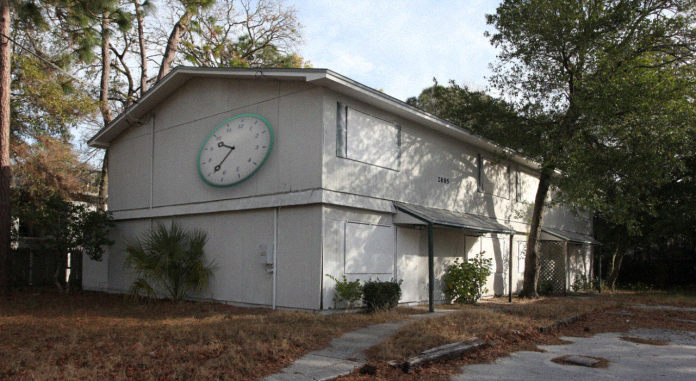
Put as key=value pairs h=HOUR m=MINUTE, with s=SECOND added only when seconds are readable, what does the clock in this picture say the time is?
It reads h=9 m=34
